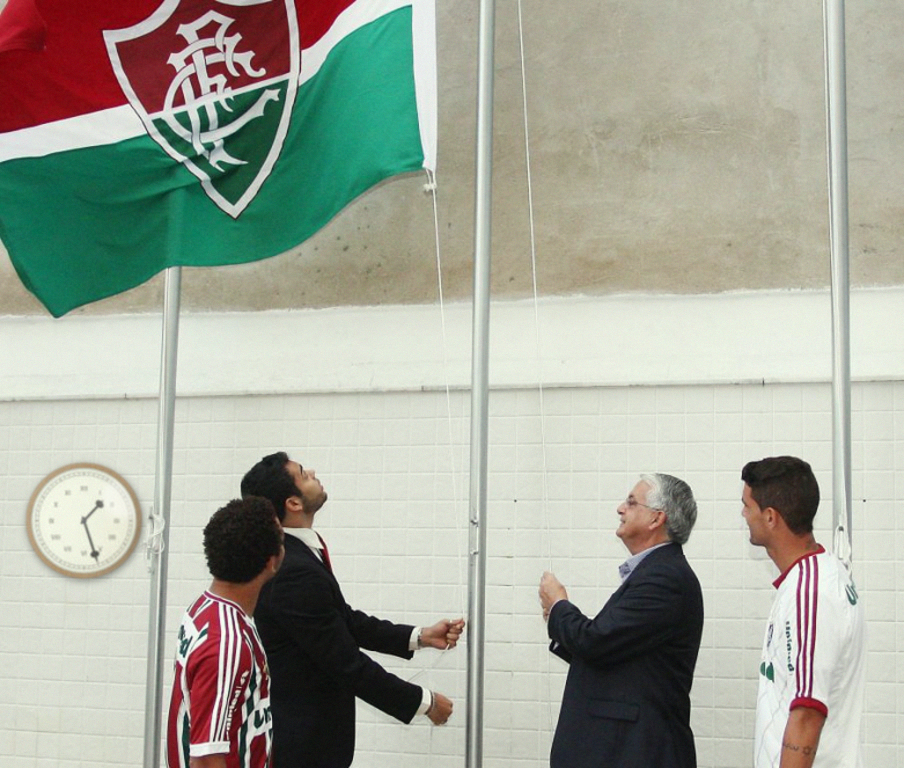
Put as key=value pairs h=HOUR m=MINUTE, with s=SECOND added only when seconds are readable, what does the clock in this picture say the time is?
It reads h=1 m=27
